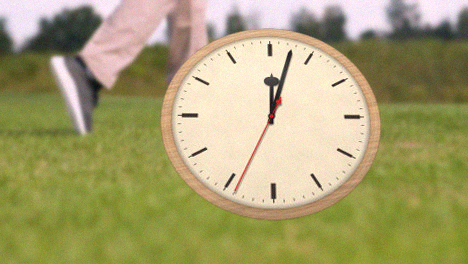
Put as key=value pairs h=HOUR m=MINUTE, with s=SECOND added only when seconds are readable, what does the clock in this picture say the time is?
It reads h=12 m=2 s=34
